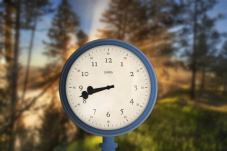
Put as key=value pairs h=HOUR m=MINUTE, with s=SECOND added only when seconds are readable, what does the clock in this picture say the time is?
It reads h=8 m=42
